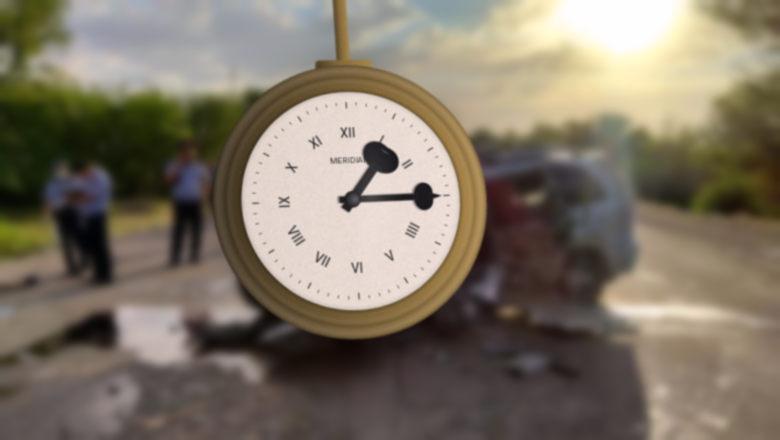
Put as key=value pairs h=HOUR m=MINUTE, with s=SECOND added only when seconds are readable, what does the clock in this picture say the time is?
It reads h=1 m=15
